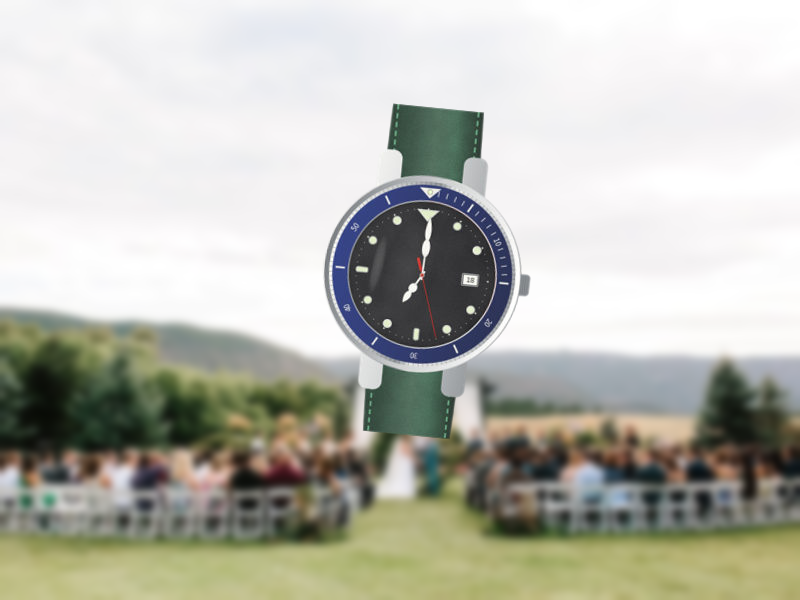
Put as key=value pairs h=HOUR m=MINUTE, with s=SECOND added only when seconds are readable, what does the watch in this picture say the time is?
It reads h=7 m=0 s=27
